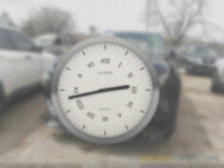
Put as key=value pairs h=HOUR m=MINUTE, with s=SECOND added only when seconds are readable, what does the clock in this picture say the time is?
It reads h=2 m=43
